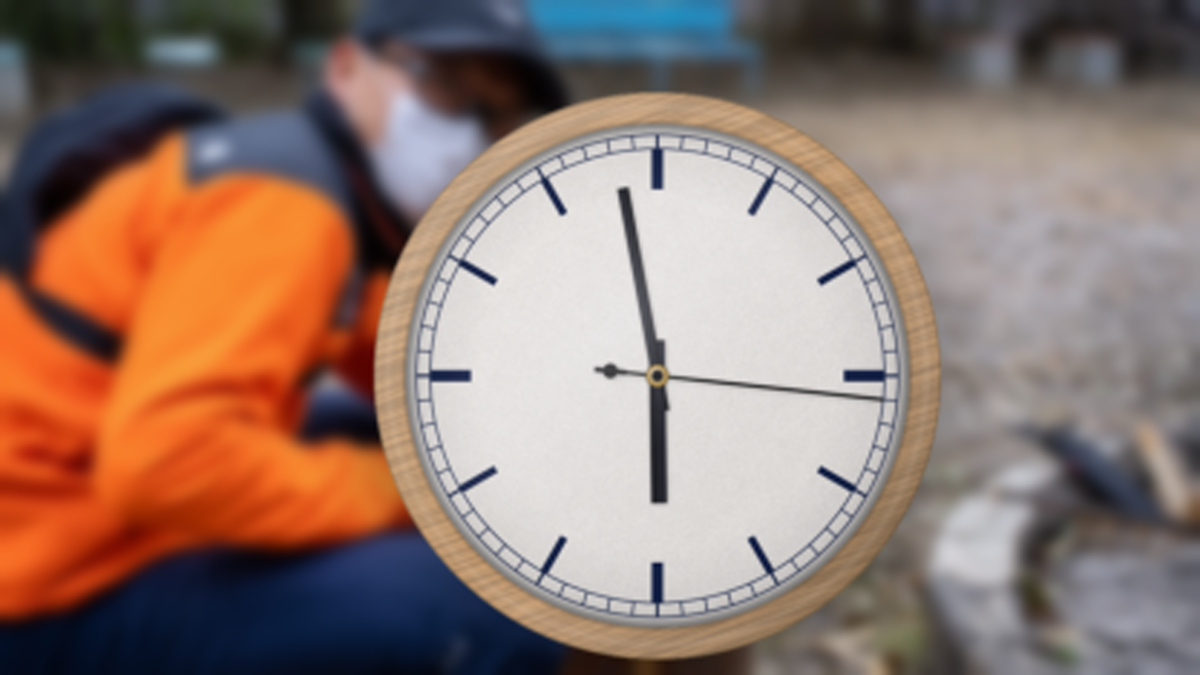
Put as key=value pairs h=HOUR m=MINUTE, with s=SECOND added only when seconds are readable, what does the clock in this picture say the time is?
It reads h=5 m=58 s=16
